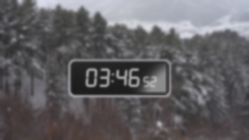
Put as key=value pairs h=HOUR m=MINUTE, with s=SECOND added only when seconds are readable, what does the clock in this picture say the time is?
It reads h=3 m=46
